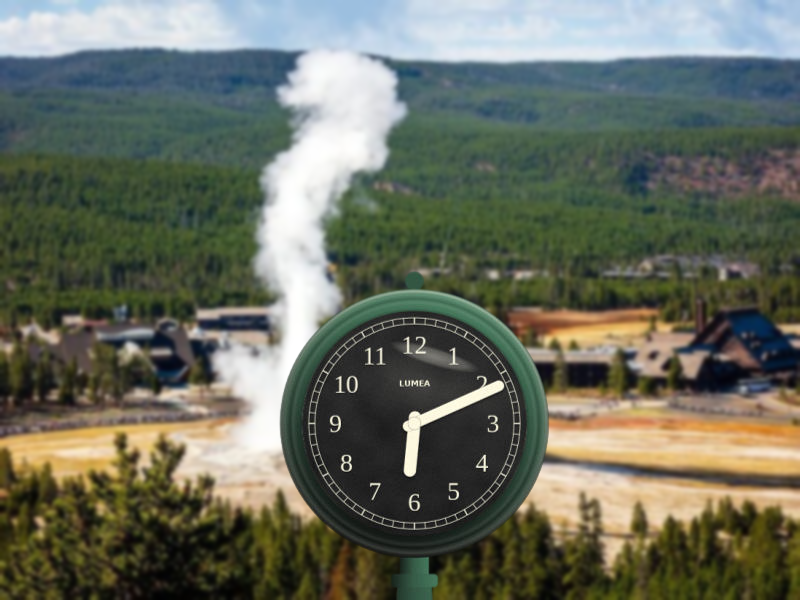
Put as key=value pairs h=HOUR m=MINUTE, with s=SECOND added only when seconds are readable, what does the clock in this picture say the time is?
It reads h=6 m=11
